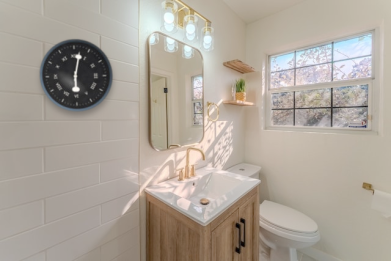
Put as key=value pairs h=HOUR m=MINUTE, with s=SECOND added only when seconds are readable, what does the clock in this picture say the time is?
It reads h=6 m=2
